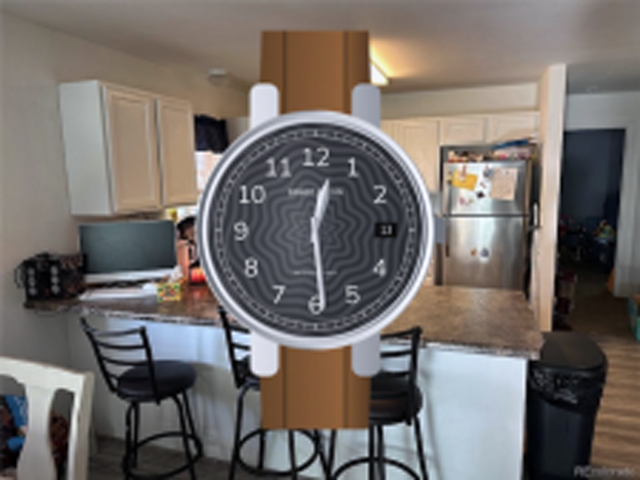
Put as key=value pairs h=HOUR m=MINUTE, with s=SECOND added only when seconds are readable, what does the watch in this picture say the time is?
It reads h=12 m=29
